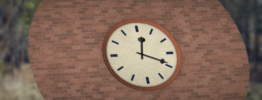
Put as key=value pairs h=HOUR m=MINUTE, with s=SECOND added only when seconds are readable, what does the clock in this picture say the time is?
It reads h=12 m=19
